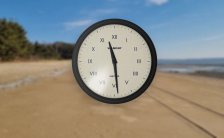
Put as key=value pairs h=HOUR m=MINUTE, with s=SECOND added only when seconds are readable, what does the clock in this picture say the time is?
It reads h=11 m=29
